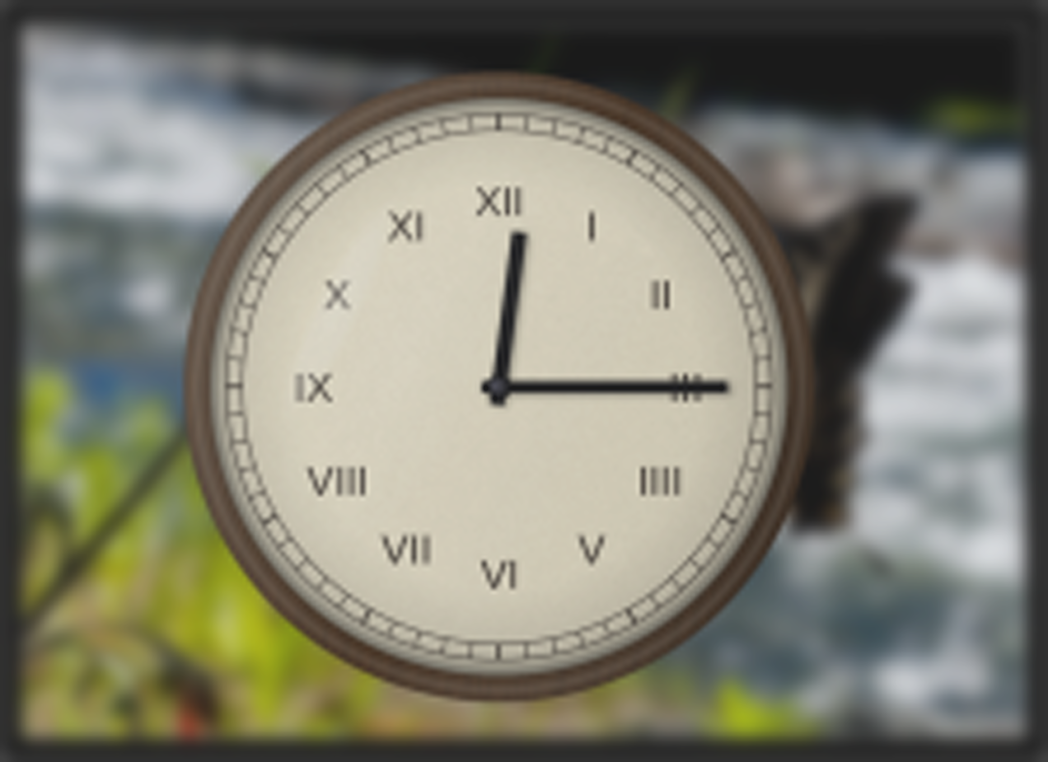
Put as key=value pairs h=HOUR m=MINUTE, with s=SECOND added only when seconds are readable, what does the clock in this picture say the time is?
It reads h=12 m=15
